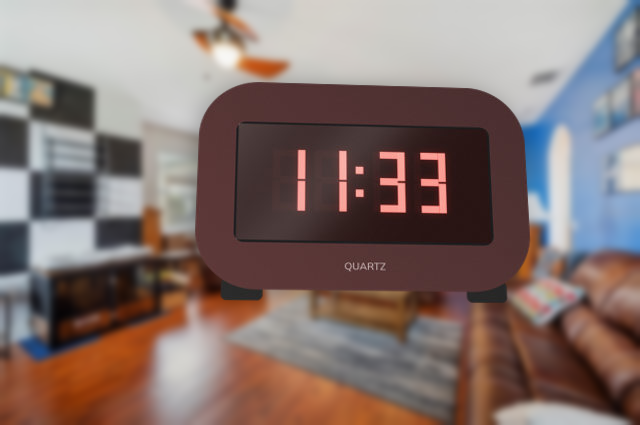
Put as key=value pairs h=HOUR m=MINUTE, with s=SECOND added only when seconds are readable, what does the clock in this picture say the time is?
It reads h=11 m=33
